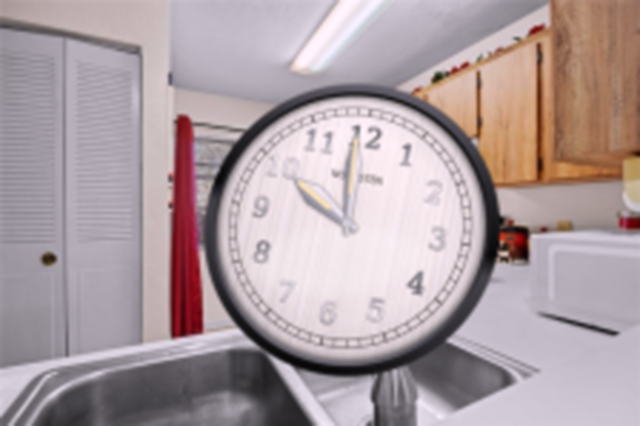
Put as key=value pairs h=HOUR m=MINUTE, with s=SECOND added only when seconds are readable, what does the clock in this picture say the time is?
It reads h=9 m=59
